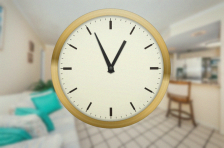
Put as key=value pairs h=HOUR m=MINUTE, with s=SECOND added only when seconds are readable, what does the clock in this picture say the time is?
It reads h=12 m=56
